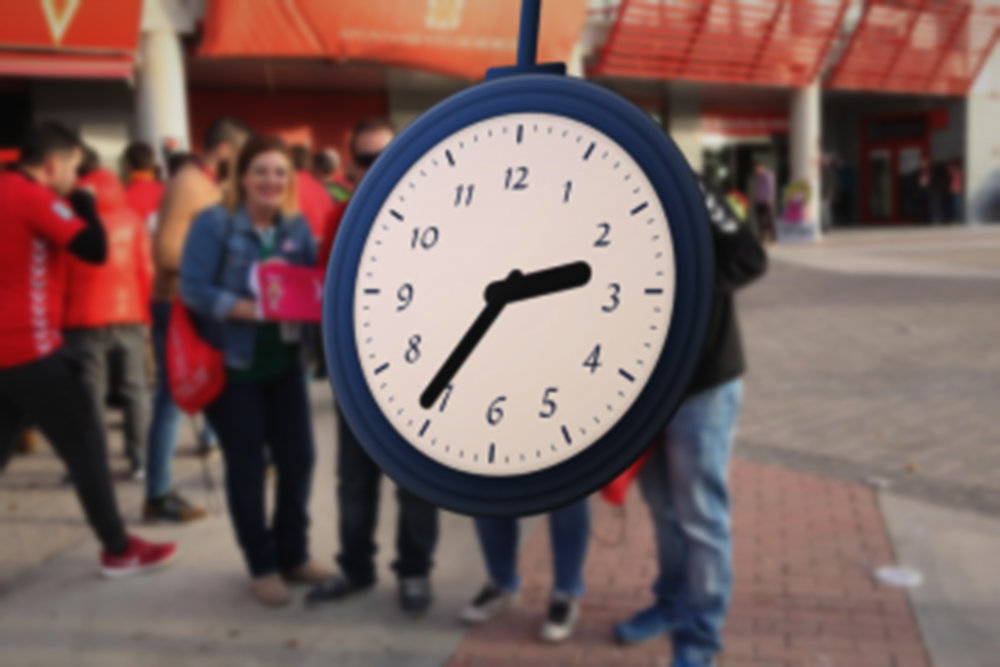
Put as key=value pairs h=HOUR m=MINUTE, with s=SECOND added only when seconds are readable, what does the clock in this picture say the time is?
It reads h=2 m=36
